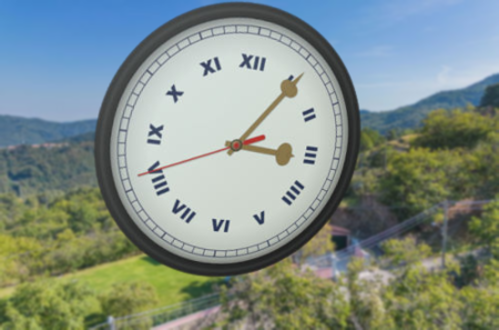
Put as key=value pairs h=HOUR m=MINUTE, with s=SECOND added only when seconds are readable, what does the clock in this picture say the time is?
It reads h=3 m=5 s=41
